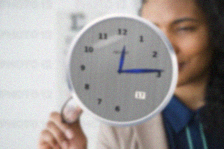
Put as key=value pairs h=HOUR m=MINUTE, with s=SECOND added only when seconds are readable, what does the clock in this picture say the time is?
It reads h=12 m=14
